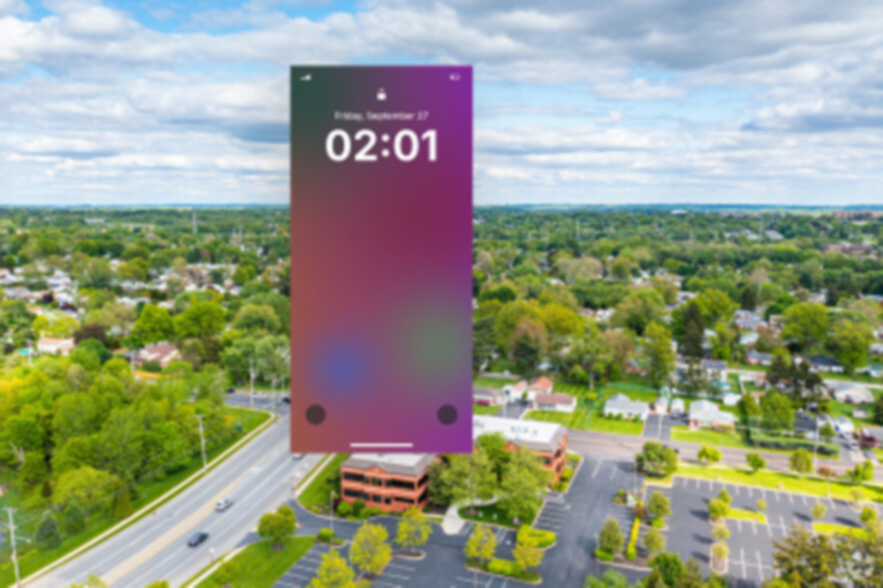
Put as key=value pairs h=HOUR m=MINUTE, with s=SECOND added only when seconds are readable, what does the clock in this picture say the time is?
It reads h=2 m=1
